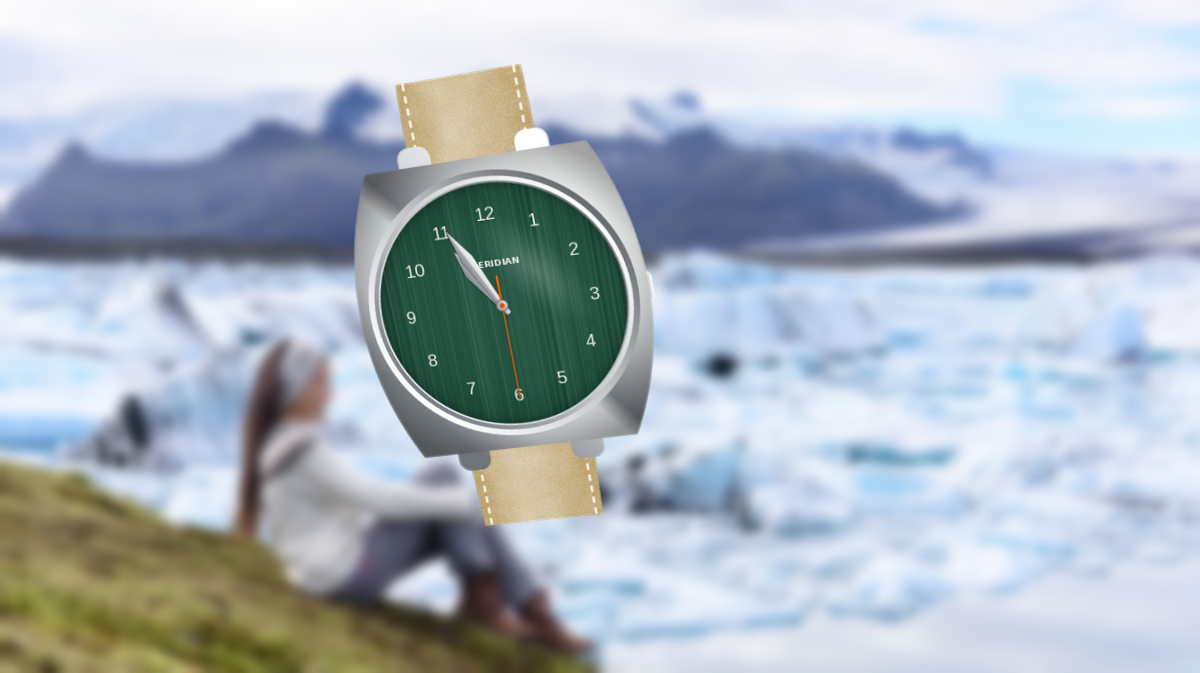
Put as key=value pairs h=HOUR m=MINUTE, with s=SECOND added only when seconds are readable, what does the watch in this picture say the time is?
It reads h=10 m=55 s=30
